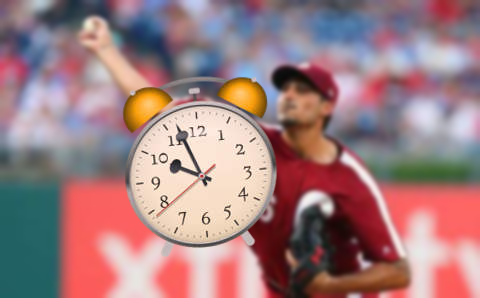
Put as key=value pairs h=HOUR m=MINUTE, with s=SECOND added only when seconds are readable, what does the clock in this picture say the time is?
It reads h=9 m=56 s=39
